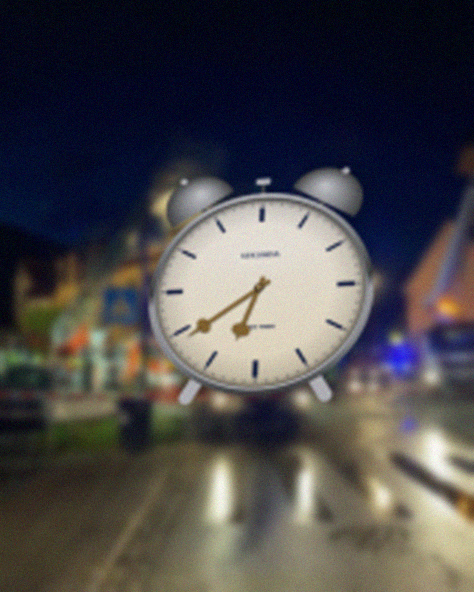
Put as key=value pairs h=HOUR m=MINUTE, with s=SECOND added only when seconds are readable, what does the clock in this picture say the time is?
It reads h=6 m=39
